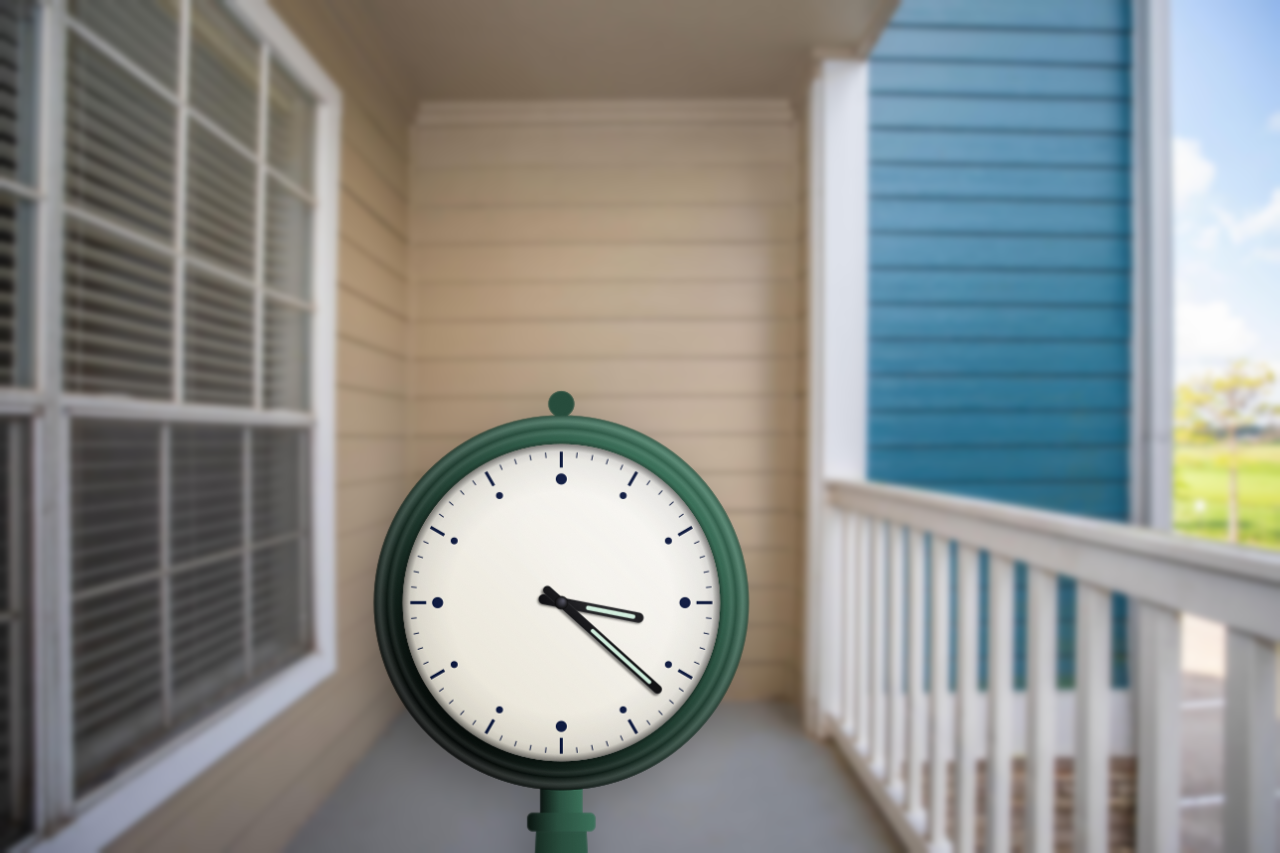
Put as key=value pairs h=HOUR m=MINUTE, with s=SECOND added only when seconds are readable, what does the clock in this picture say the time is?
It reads h=3 m=22
